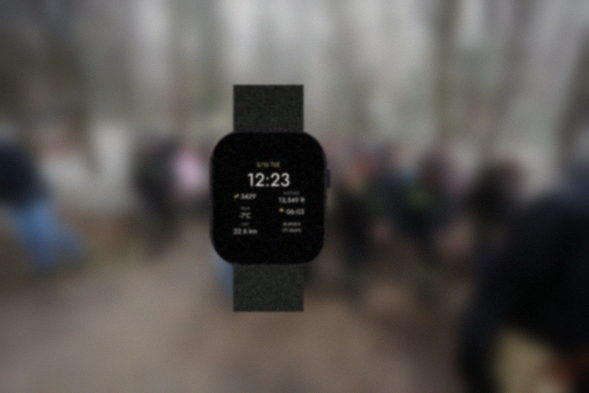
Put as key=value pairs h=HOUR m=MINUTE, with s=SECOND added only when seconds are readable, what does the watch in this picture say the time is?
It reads h=12 m=23
